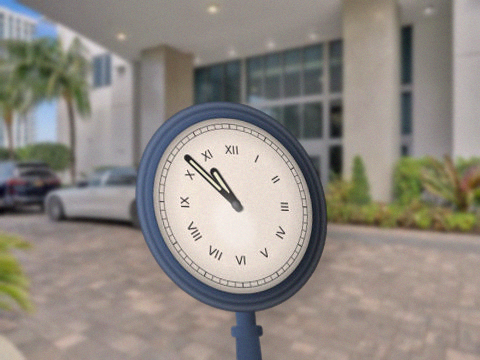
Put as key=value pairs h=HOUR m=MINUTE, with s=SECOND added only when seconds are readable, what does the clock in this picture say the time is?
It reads h=10 m=52
